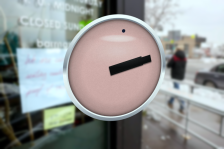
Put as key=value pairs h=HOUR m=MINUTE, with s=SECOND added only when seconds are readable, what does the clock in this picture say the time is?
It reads h=2 m=11
